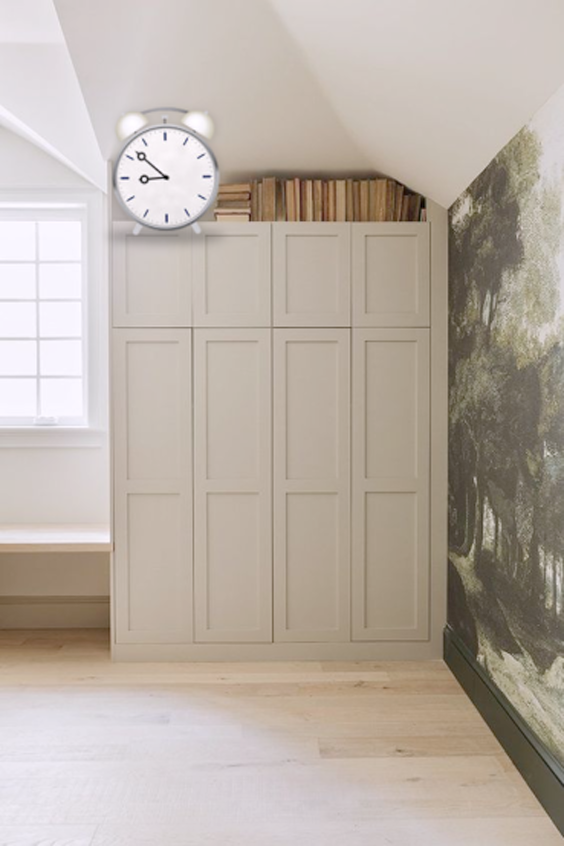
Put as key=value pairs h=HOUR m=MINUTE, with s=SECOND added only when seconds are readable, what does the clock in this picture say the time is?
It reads h=8 m=52
